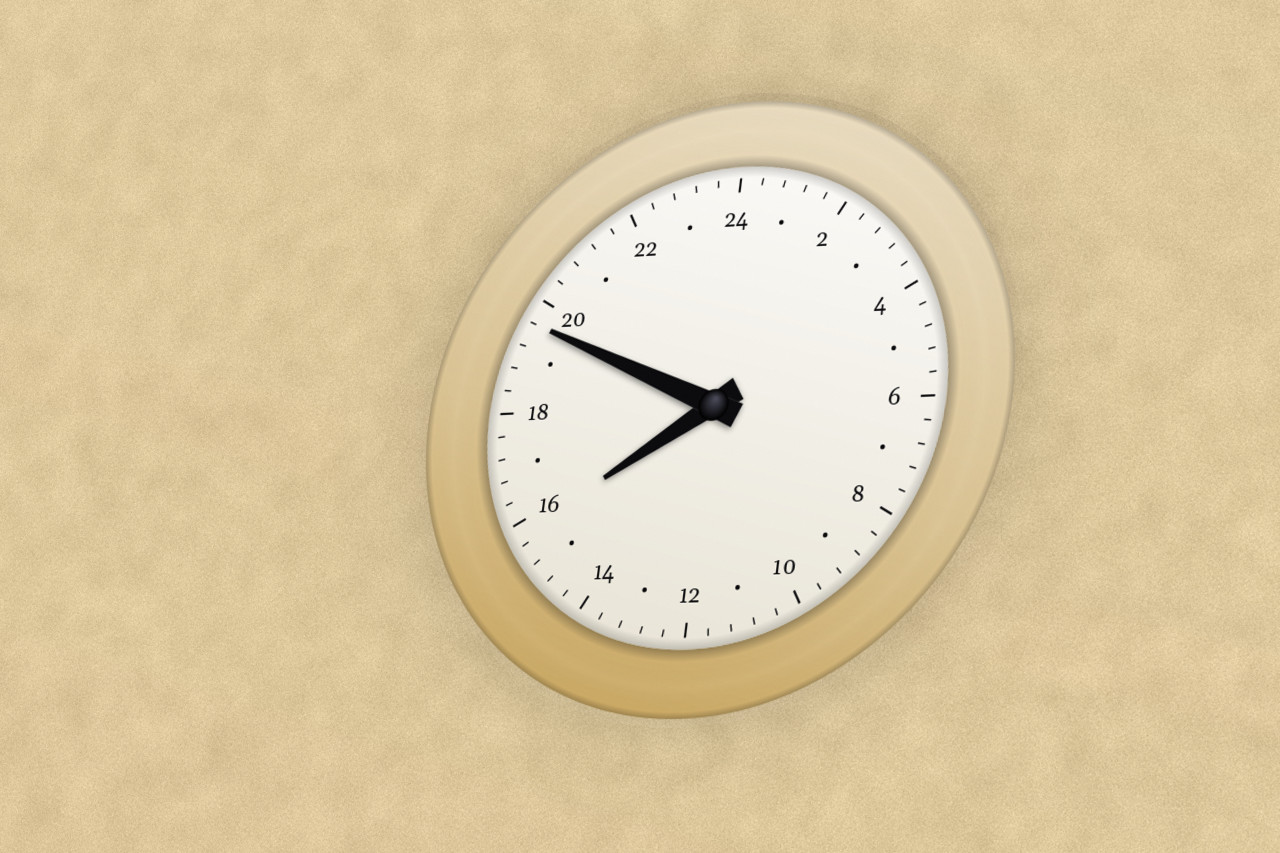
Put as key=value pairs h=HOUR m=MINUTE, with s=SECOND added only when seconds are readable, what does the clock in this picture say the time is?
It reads h=15 m=49
